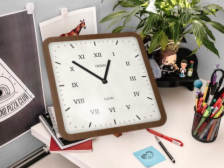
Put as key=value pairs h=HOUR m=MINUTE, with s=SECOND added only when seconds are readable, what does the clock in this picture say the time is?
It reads h=12 m=52
